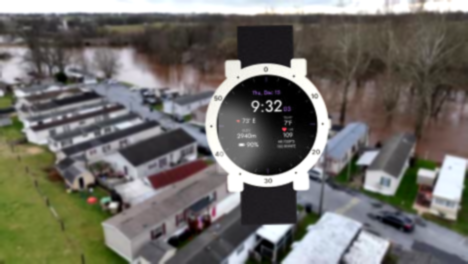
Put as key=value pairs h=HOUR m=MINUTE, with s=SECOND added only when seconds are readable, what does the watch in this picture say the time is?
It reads h=9 m=32
